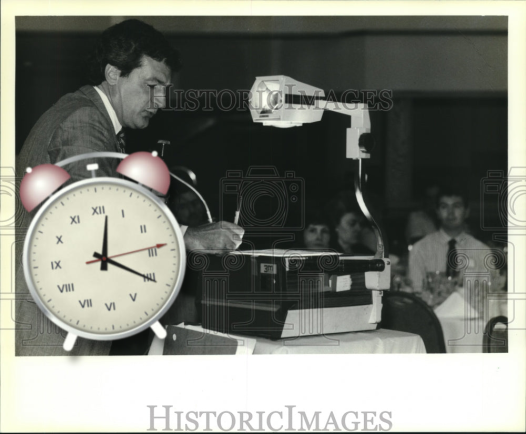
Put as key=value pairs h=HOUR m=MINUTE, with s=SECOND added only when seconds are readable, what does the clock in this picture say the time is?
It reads h=12 m=20 s=14
